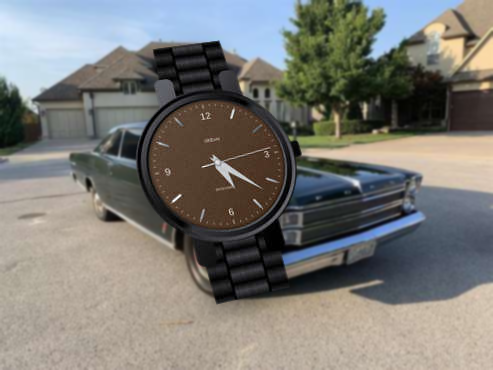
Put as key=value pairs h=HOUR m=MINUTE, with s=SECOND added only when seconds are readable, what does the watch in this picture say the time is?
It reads h=5 m=22 s=14
